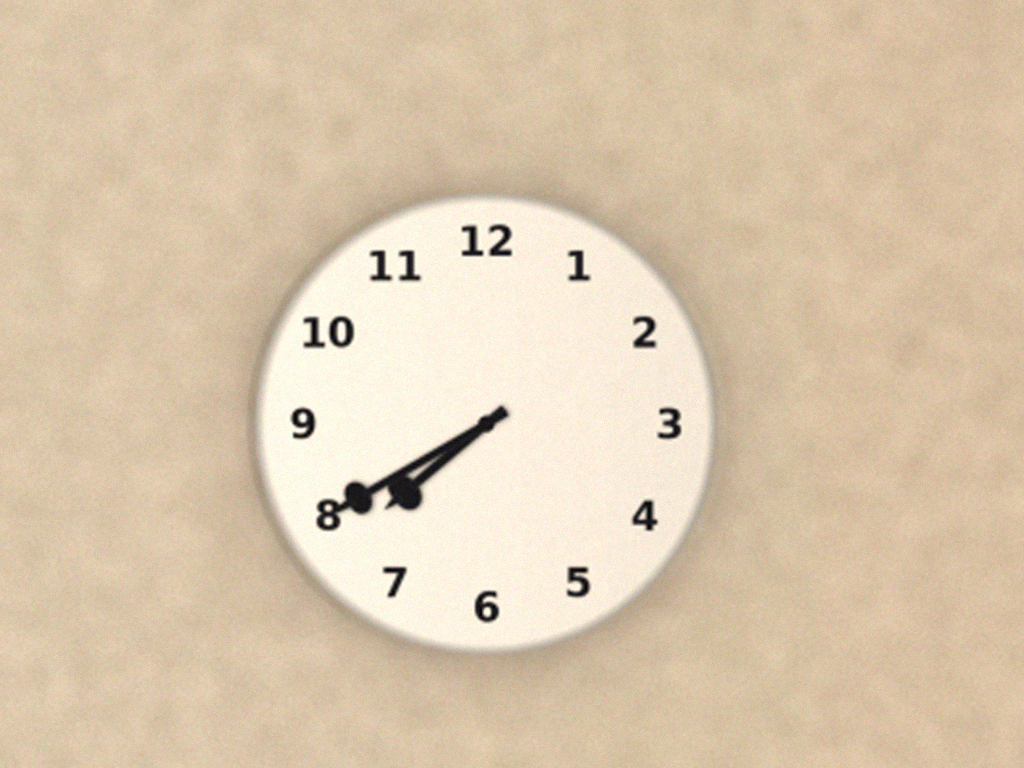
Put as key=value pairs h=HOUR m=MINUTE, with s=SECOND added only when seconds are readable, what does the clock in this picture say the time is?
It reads h=7 m=40
